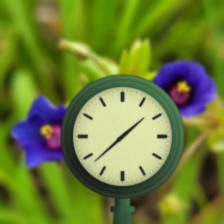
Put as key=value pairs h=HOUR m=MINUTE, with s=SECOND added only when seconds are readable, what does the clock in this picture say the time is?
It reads h=1 m=38
